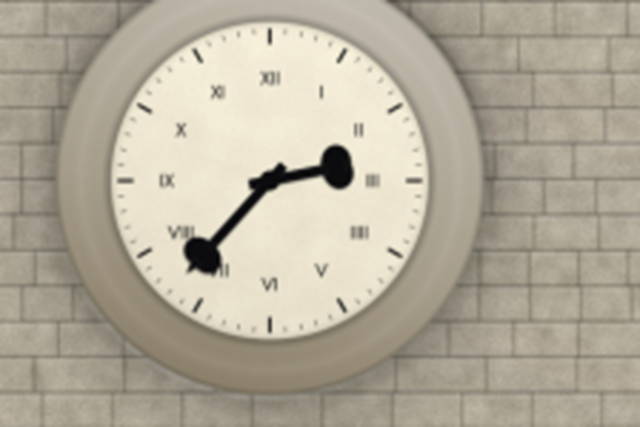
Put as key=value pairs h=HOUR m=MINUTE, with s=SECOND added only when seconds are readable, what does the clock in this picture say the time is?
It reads h=2 m=37
